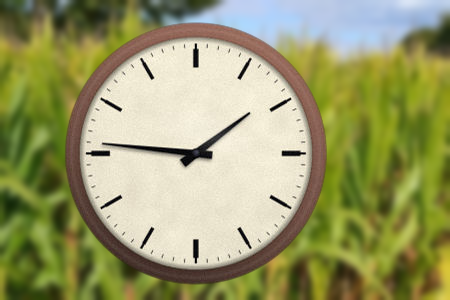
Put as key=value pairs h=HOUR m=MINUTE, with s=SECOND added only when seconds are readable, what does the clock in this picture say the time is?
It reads h=1 m=46
